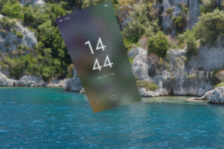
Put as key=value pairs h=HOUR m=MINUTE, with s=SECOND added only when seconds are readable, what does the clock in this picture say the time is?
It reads h=14 m=44
